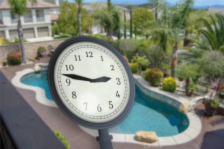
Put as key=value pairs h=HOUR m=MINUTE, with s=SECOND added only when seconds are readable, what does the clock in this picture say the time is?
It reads h=2 m=47
